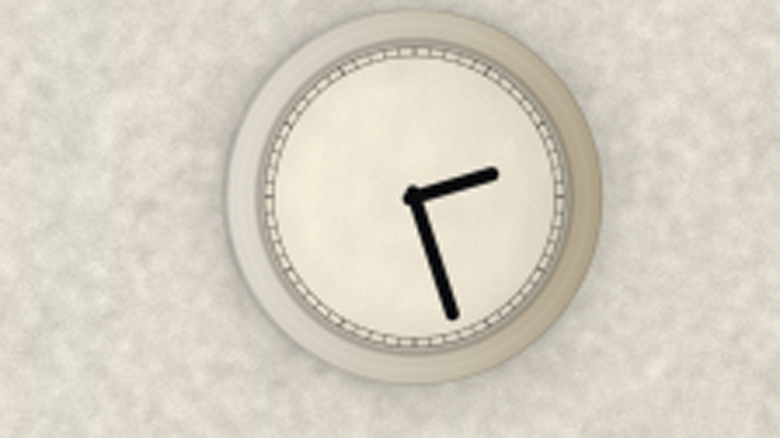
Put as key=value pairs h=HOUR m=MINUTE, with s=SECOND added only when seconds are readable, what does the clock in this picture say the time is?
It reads h=2 m=27
